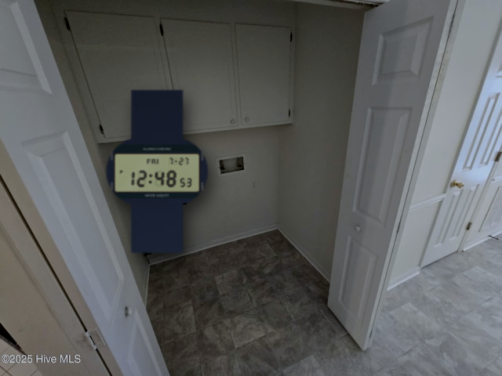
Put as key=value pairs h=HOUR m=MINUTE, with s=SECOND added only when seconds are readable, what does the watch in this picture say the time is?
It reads h=12 m=48
